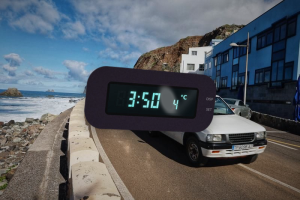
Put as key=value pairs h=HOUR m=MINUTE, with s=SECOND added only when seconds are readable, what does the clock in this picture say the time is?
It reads h=3 m=50
